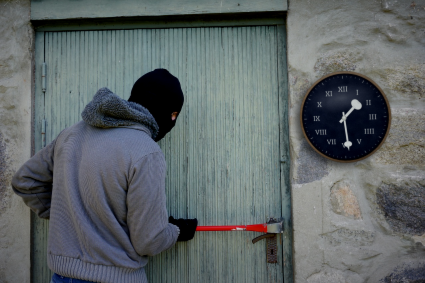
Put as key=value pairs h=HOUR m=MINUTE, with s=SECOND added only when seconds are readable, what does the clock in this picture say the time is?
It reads h=1 m=29
